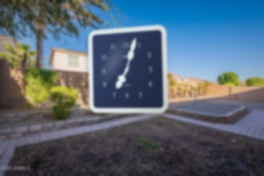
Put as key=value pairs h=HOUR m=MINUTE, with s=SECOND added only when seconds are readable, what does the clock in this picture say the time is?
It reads h=7 m=3
